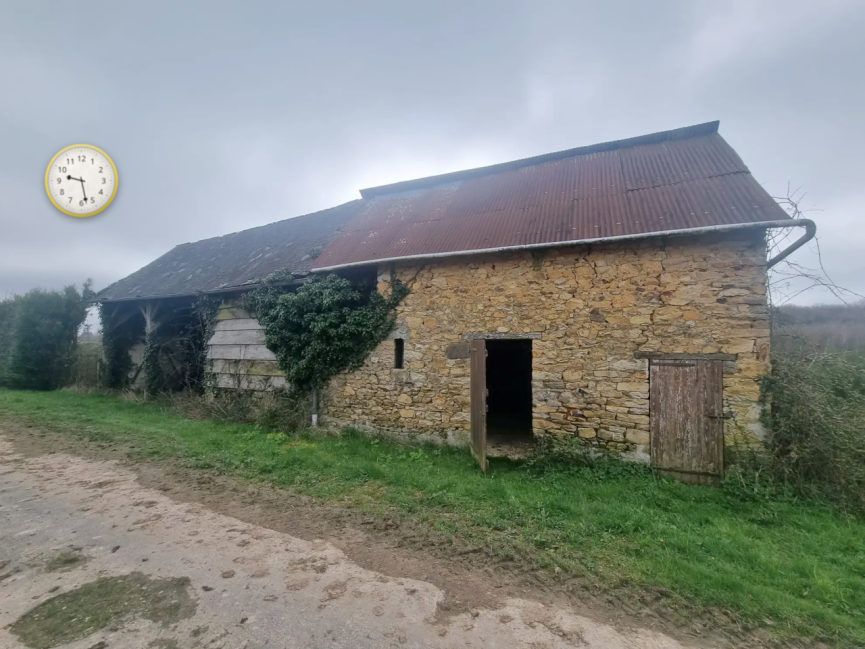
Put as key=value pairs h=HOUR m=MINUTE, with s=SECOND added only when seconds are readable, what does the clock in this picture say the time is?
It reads h=9 m=28
